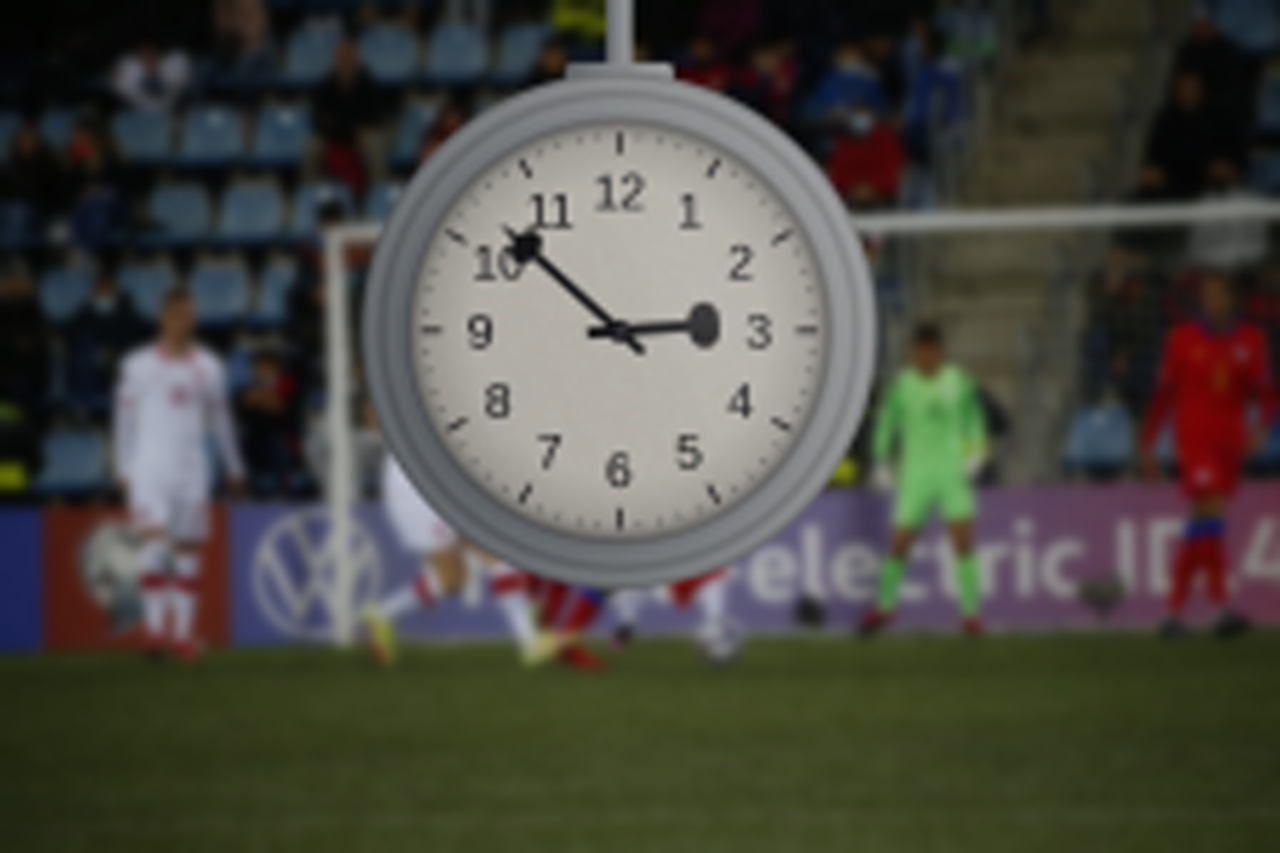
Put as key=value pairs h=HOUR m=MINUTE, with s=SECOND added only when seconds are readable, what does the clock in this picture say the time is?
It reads h=2 m=52
